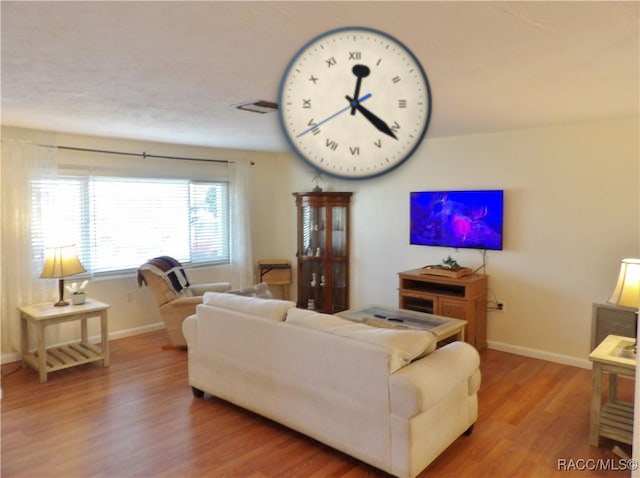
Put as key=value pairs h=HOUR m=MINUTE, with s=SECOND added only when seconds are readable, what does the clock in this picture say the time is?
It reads h=12 m=21 s=40
